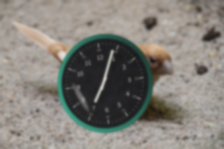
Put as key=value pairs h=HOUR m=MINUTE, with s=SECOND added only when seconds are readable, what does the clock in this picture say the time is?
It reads h=7 m=4
